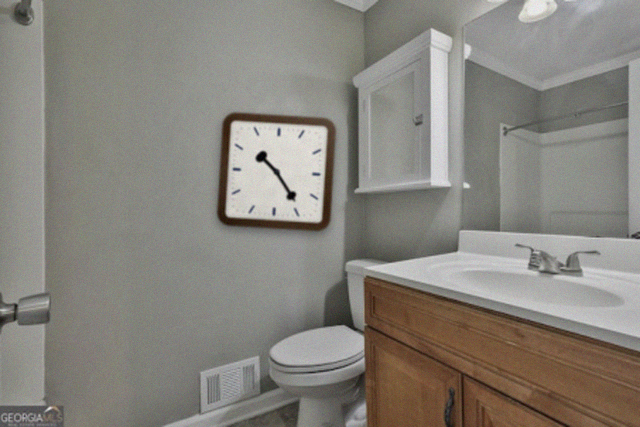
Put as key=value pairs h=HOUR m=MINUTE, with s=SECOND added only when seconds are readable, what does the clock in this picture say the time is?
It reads h=10 m=24
